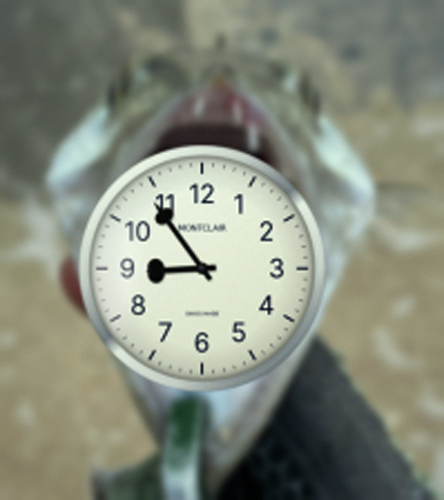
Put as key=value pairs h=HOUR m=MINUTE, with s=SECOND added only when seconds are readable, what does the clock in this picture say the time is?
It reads h=8 m=54
